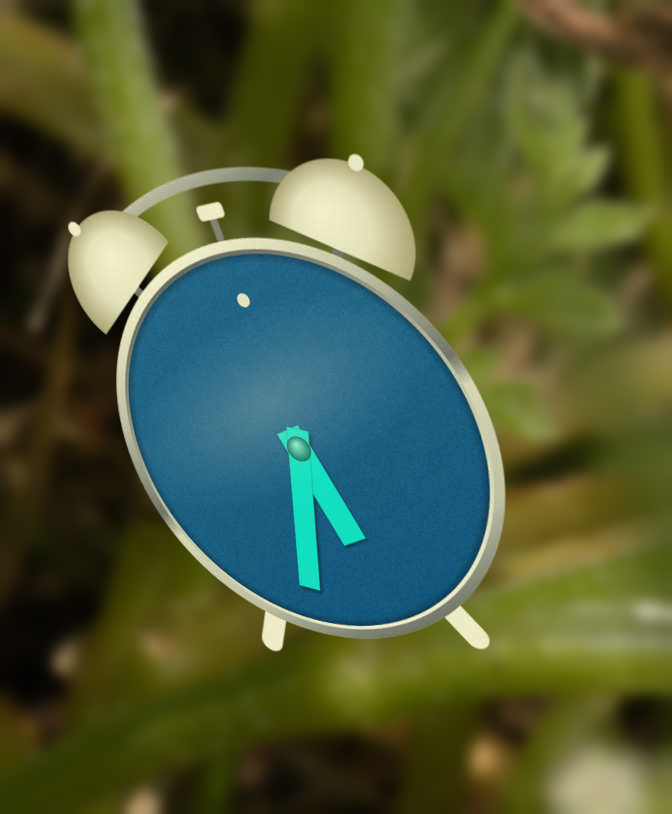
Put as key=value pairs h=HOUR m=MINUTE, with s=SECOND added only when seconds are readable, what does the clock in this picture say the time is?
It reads h=5 m=33
